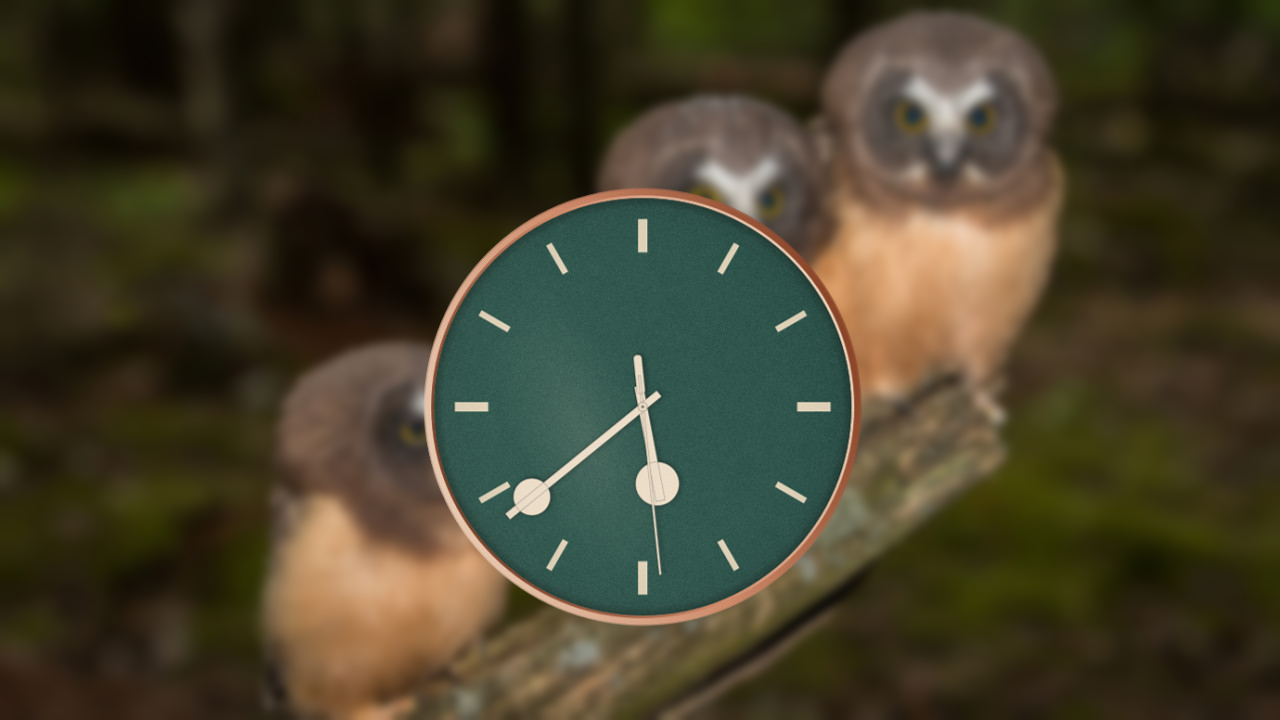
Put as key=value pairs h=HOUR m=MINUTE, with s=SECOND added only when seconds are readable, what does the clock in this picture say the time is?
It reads h=5 m=38 s=29
